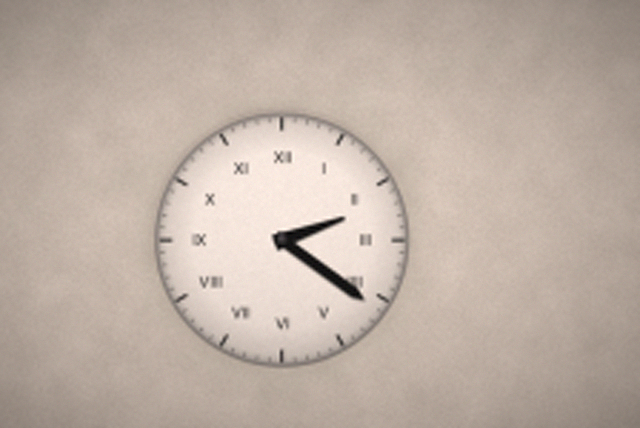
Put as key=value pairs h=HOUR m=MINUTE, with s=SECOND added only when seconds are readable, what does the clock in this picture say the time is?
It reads h=2 m=21
